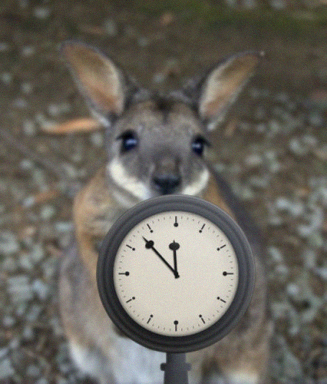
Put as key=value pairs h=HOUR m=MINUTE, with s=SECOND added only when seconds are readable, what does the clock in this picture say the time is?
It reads h=11 m=53
